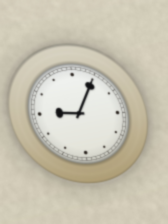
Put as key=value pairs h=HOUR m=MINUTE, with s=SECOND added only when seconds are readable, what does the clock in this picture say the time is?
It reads h=9 m=5
